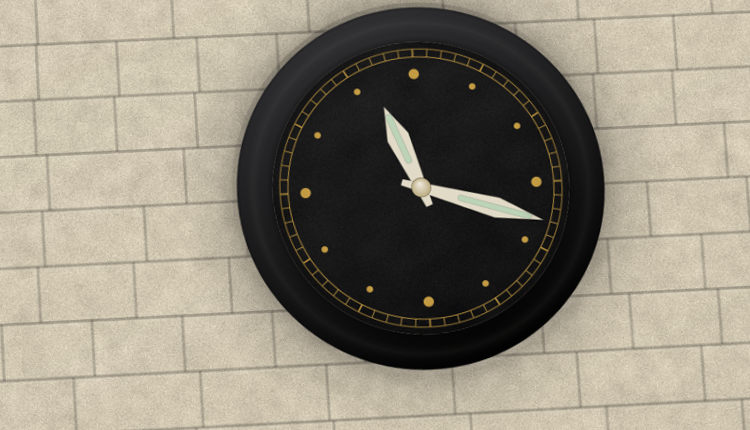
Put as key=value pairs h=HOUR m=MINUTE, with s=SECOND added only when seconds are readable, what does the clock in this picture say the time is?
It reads h=11 m=18
